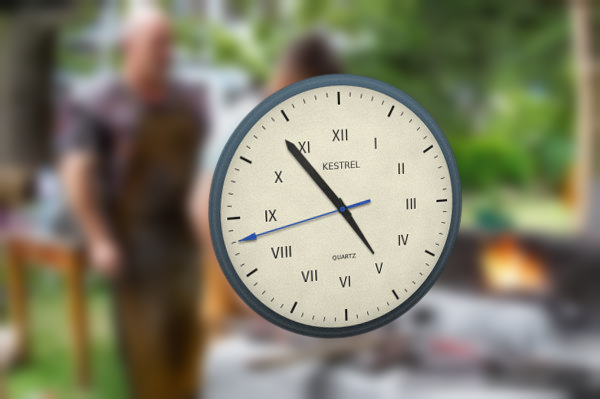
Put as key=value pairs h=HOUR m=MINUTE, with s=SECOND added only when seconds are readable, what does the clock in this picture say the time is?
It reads h=4 m=53 s=43
